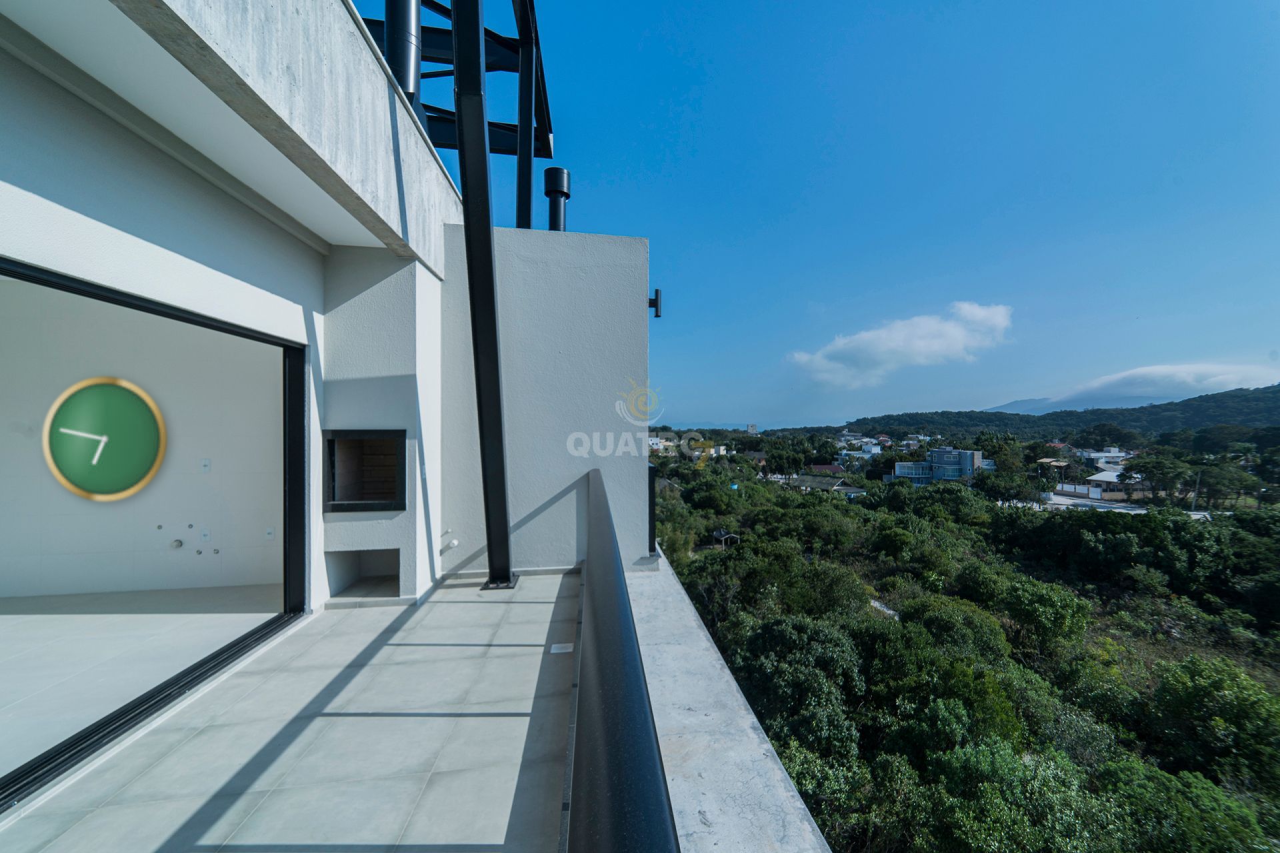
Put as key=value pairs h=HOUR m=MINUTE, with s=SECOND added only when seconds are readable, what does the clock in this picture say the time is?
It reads h=6 m=47
